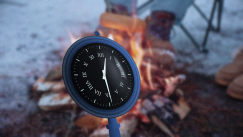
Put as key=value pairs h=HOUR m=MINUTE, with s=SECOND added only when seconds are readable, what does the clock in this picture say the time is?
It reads h=12 m=29
